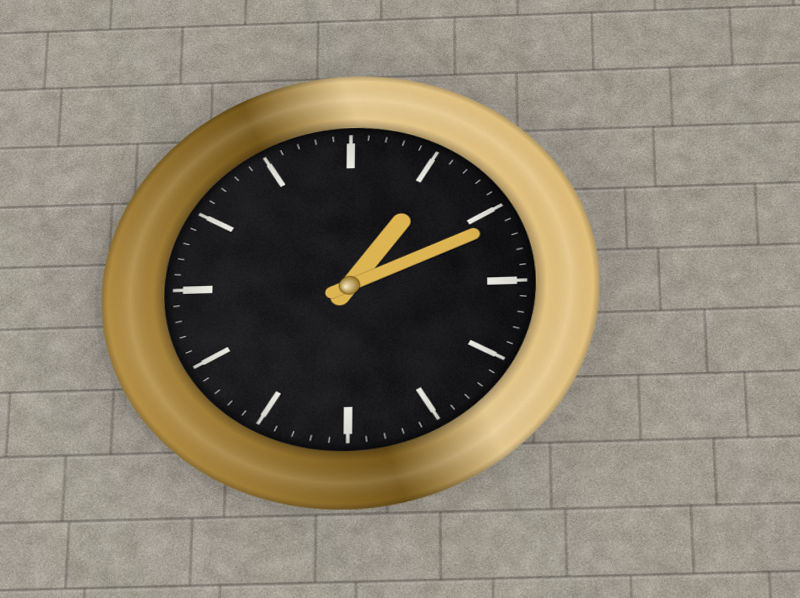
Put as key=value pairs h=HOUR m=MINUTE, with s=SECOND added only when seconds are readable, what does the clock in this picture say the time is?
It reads h=1 m=11
